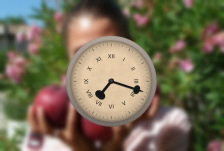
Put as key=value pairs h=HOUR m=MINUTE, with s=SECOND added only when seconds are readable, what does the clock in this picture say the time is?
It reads h=7 m=18
